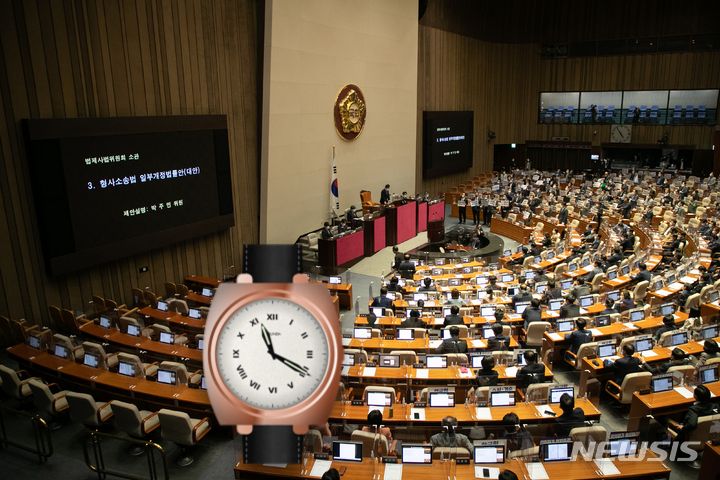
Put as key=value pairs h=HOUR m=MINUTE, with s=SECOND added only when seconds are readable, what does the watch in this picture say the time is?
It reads h=11 m=20
